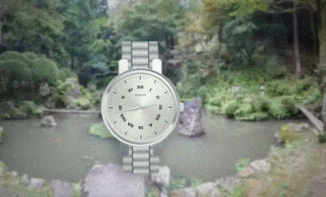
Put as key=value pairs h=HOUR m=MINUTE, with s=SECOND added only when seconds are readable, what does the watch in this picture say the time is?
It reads h=2 m=43
